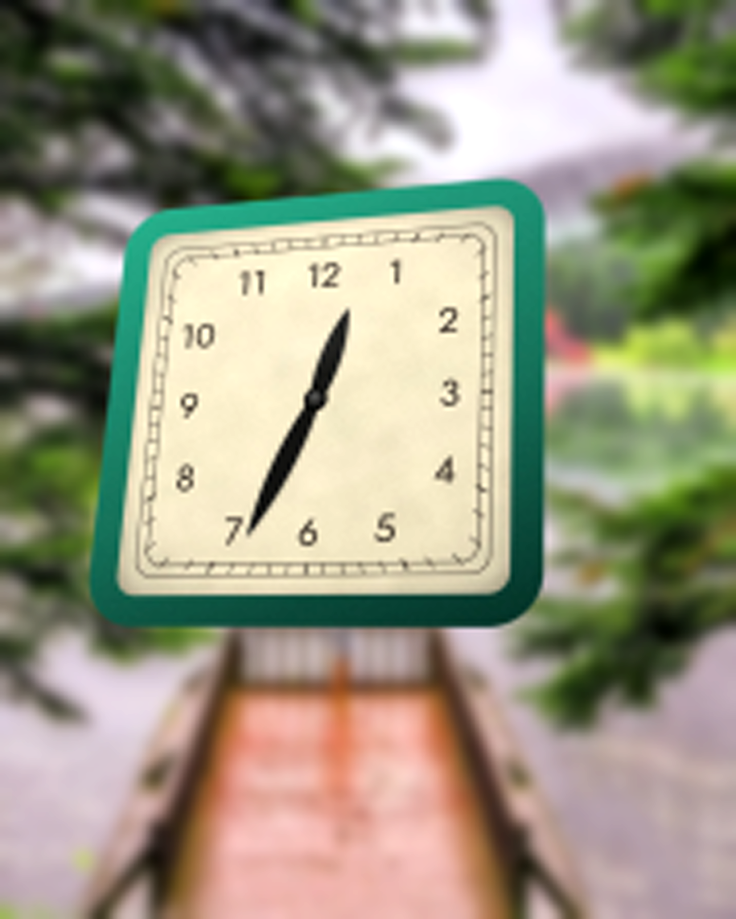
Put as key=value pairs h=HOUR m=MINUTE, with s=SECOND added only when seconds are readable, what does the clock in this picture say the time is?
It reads h=12 m=34
